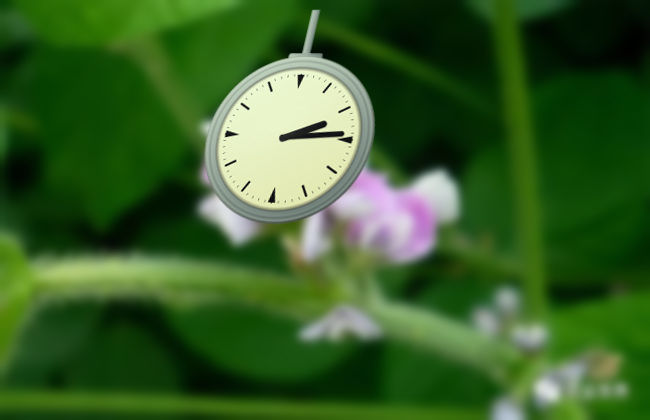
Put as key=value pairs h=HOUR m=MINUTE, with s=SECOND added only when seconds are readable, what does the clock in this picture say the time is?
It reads h=2 m=14
